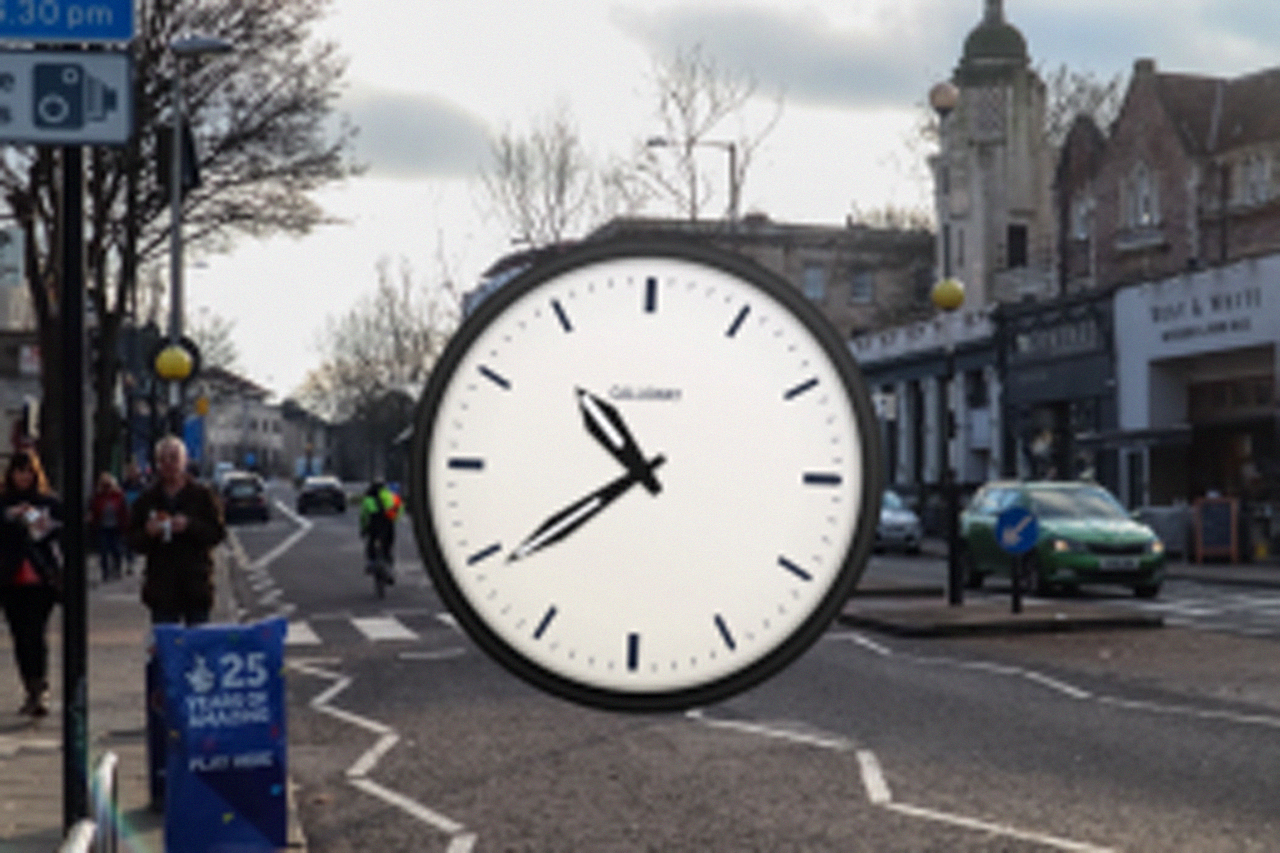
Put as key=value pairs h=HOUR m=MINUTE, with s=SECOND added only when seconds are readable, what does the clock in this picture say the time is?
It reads h=10 m=39
